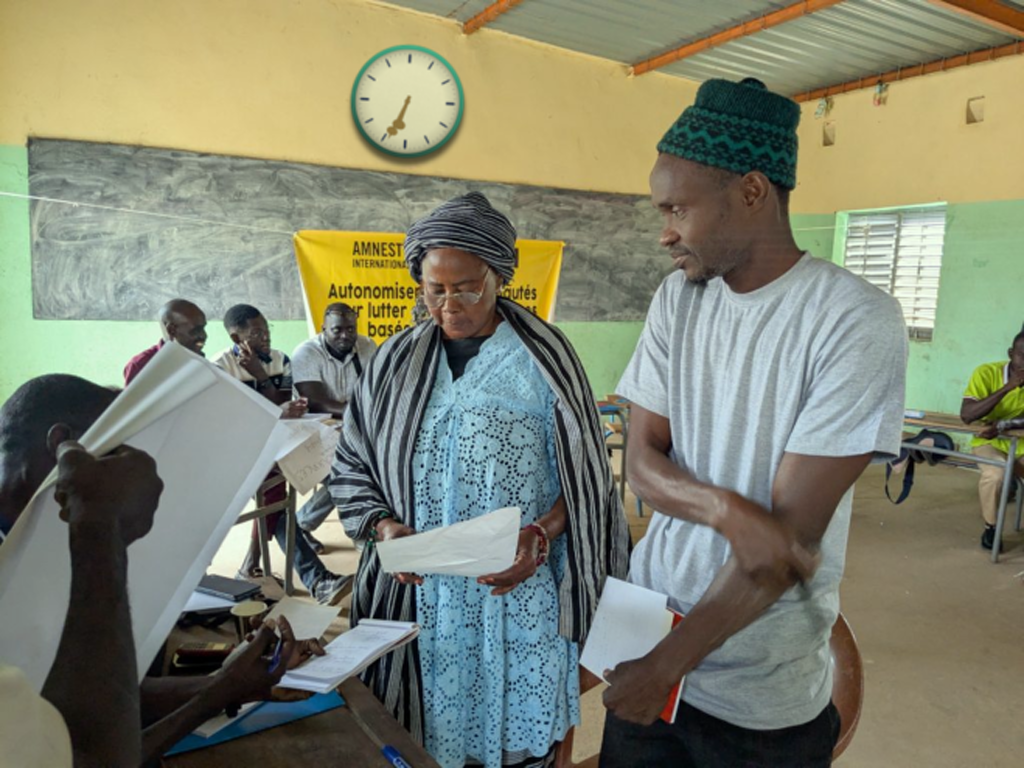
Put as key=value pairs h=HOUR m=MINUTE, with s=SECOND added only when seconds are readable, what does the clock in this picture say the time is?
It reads h=6 m=34
